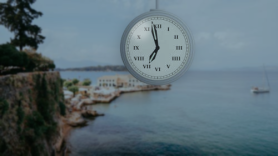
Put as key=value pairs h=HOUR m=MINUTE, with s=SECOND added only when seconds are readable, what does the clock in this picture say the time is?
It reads h=6 m=58
